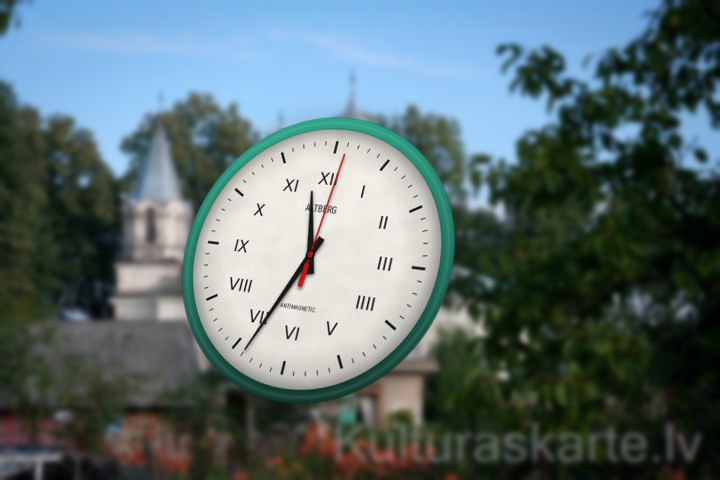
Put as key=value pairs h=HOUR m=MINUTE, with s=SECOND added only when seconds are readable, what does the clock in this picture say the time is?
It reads h=11 m=34 s=1
